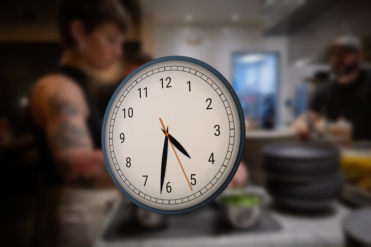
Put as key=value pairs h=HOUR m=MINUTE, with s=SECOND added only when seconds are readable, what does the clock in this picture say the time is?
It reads h=4 m=31 s=26
